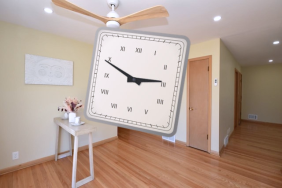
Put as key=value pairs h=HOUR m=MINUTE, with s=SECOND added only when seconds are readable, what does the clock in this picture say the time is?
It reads h=2 m=49
